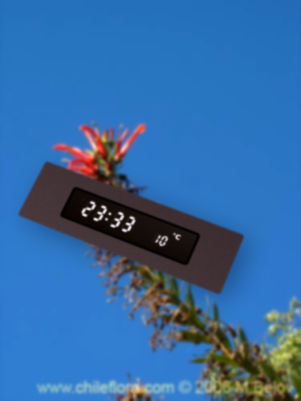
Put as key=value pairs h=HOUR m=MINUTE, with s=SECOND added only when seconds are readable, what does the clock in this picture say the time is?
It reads h=23 m=33
